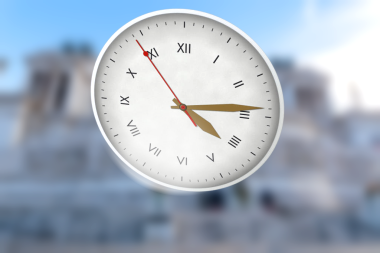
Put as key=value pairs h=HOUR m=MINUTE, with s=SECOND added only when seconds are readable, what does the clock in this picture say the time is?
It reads h=4 m=13 s=54
